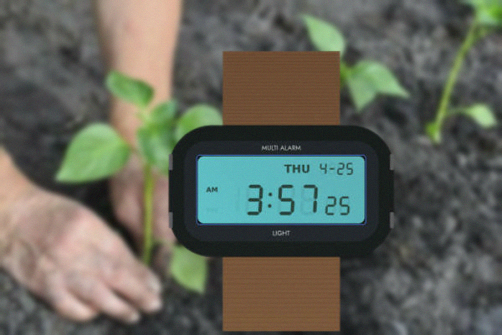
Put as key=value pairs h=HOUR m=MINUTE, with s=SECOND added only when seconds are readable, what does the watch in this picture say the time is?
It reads h=3 m=57 s=25
